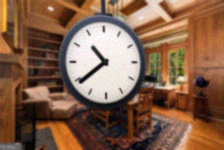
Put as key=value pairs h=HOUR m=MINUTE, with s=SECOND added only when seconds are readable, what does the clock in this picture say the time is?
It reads h=10 m=39
